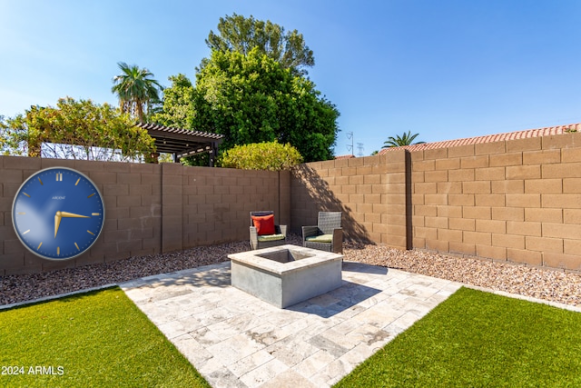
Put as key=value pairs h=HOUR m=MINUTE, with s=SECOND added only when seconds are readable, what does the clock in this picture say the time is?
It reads h=6 m=16
